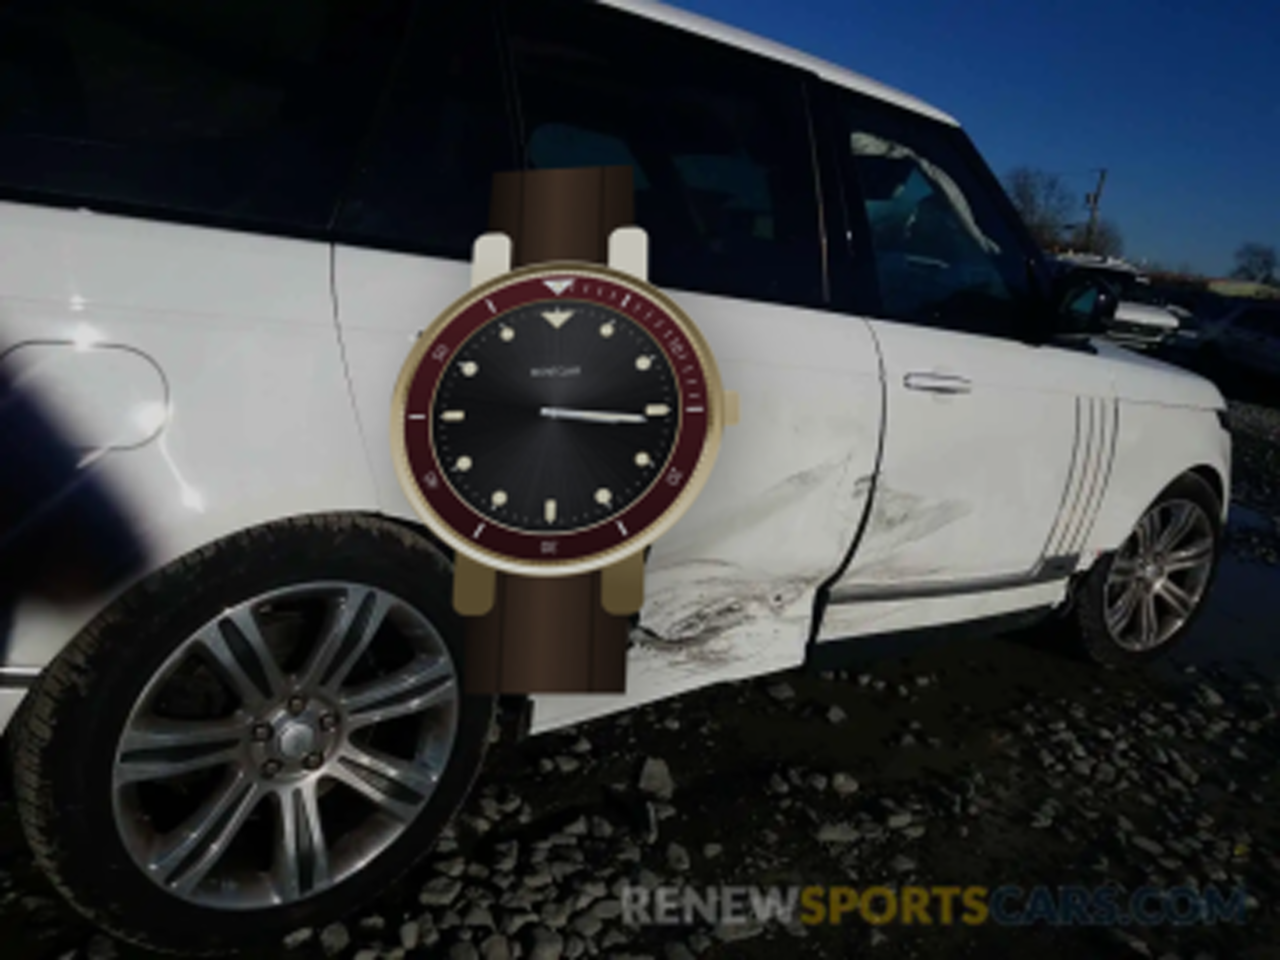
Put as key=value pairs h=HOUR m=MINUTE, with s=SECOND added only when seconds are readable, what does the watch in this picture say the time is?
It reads h=3 m=16
